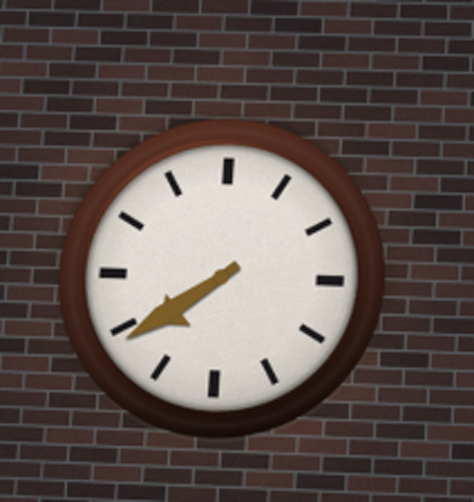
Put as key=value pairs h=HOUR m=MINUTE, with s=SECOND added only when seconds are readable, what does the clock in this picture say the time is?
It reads h=7 m=39
